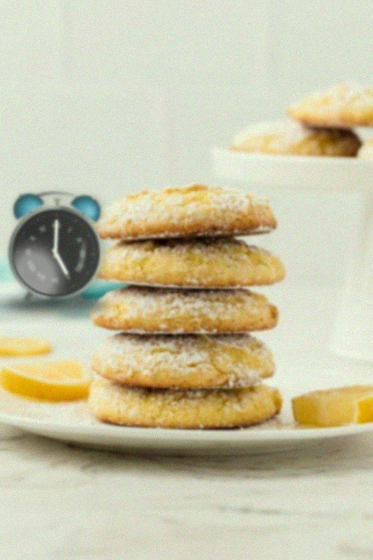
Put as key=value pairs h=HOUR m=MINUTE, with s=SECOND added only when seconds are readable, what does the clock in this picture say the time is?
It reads h=5 m=0
